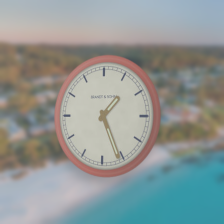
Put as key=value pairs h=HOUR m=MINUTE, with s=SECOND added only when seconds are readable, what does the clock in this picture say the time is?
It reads h=1 m=26
